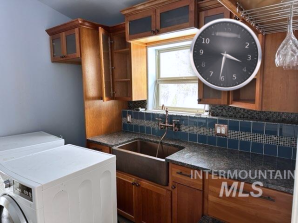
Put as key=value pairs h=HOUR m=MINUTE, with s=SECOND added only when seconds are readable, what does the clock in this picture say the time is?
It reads h=3 m=31
